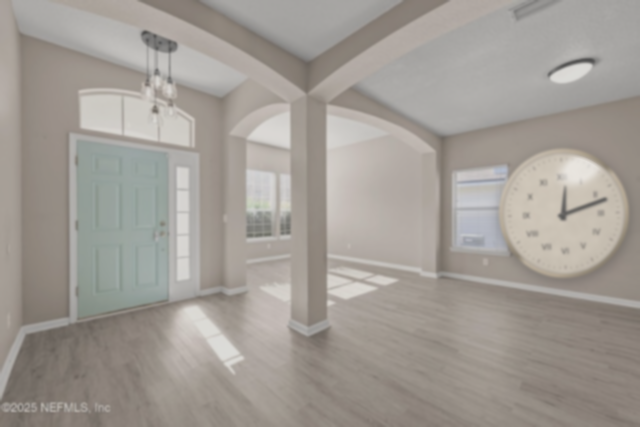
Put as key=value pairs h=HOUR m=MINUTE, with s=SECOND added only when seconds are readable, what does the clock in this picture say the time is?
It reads h=12 m=12
